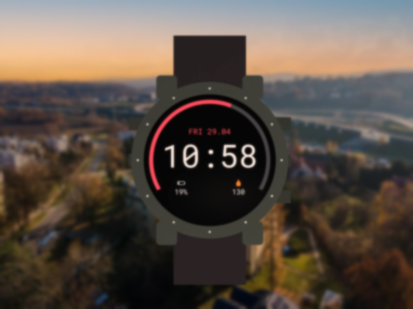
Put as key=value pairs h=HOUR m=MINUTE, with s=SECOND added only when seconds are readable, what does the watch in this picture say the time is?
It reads h=10 m=58
